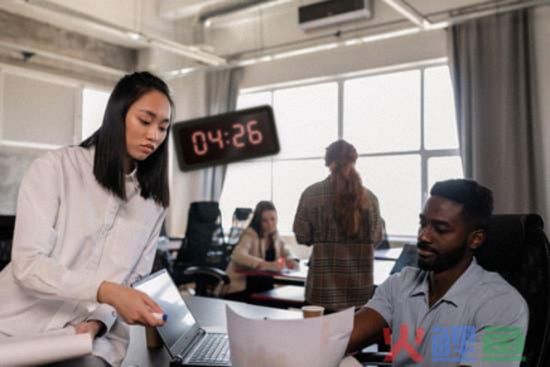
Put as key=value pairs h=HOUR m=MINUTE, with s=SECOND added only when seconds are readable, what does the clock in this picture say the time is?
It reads h=4 m=26
